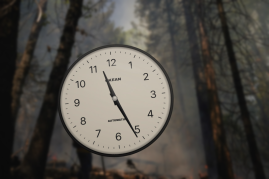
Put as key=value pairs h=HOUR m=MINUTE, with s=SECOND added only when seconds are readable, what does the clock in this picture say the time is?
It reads h=11 m=26
